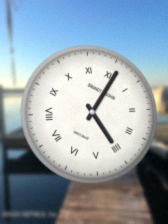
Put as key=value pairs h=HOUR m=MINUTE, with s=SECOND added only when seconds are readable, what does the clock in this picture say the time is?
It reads h=4 m=1
